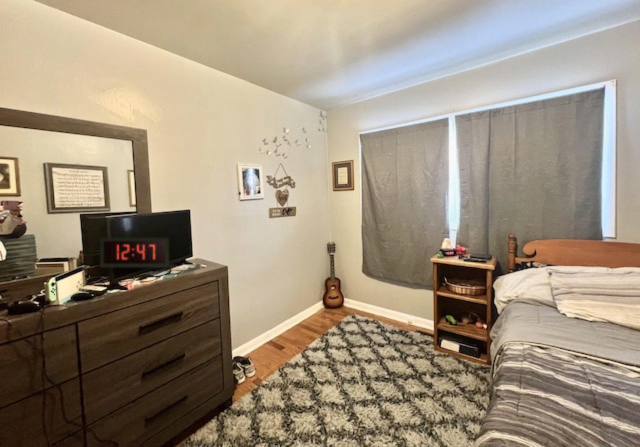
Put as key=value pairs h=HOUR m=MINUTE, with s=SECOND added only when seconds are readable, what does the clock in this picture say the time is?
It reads h=12 m=47
